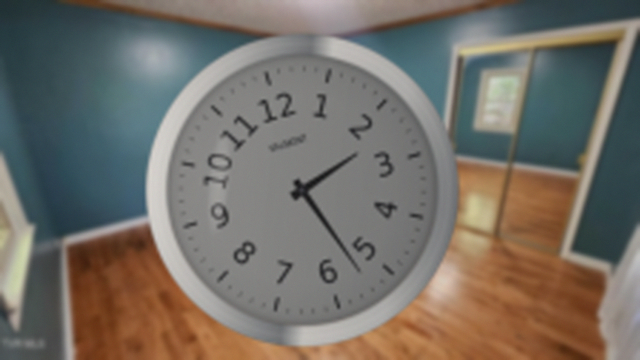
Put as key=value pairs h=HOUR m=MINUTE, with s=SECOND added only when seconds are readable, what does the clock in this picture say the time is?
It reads h=2 m=27
